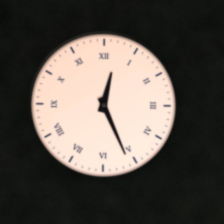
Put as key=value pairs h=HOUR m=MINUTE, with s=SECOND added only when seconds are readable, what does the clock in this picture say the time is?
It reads h=12 m=26
